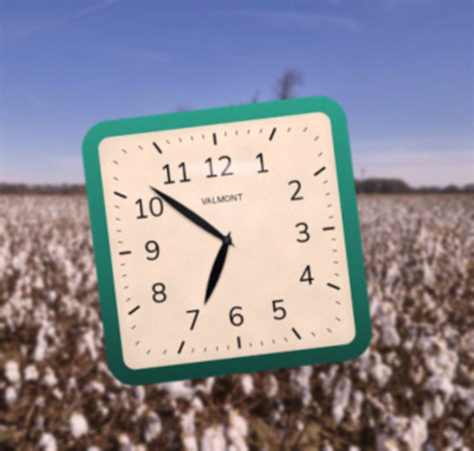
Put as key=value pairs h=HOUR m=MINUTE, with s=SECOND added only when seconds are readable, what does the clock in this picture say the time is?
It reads h=6 m=52
